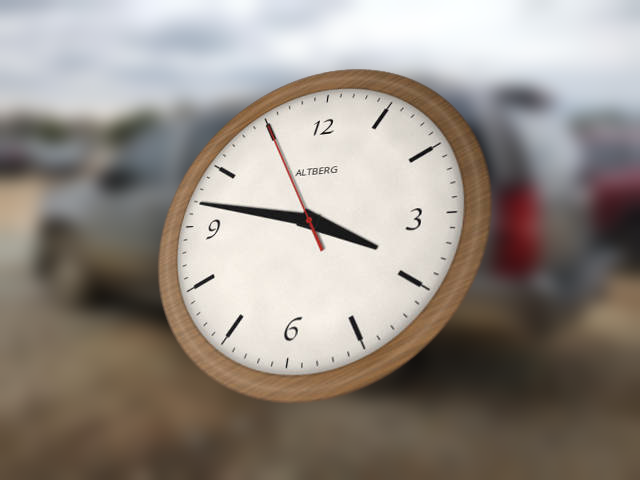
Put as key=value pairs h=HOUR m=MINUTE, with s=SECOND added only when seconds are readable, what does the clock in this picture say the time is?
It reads h=3 m=46 s=55
